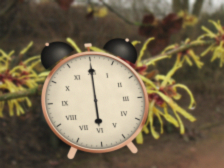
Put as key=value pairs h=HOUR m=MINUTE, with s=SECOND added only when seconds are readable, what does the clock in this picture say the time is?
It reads h=6 m=0
